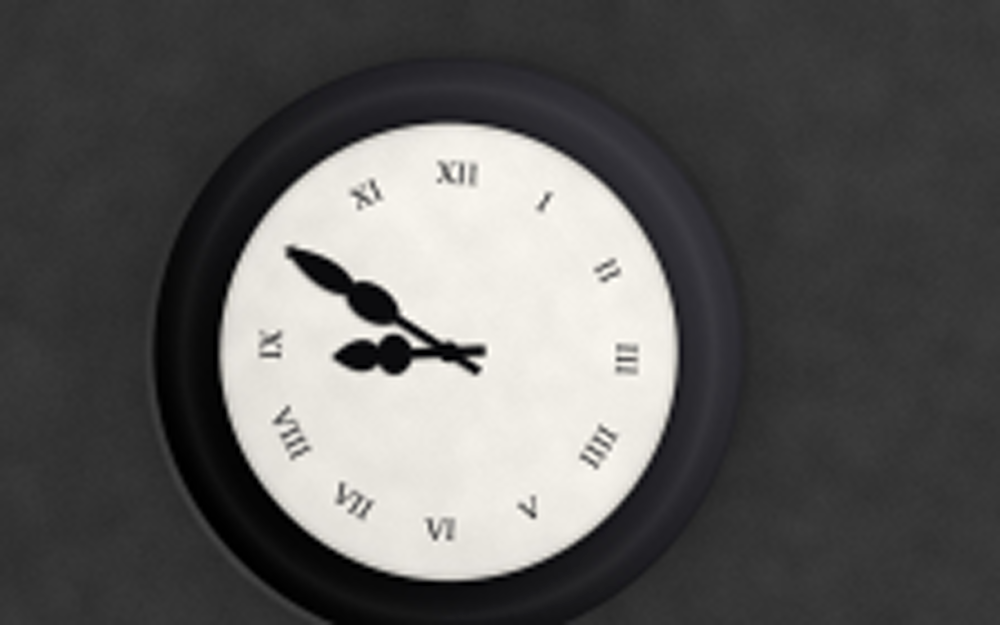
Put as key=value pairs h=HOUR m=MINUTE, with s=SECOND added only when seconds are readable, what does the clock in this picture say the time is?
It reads h=8 m=50
